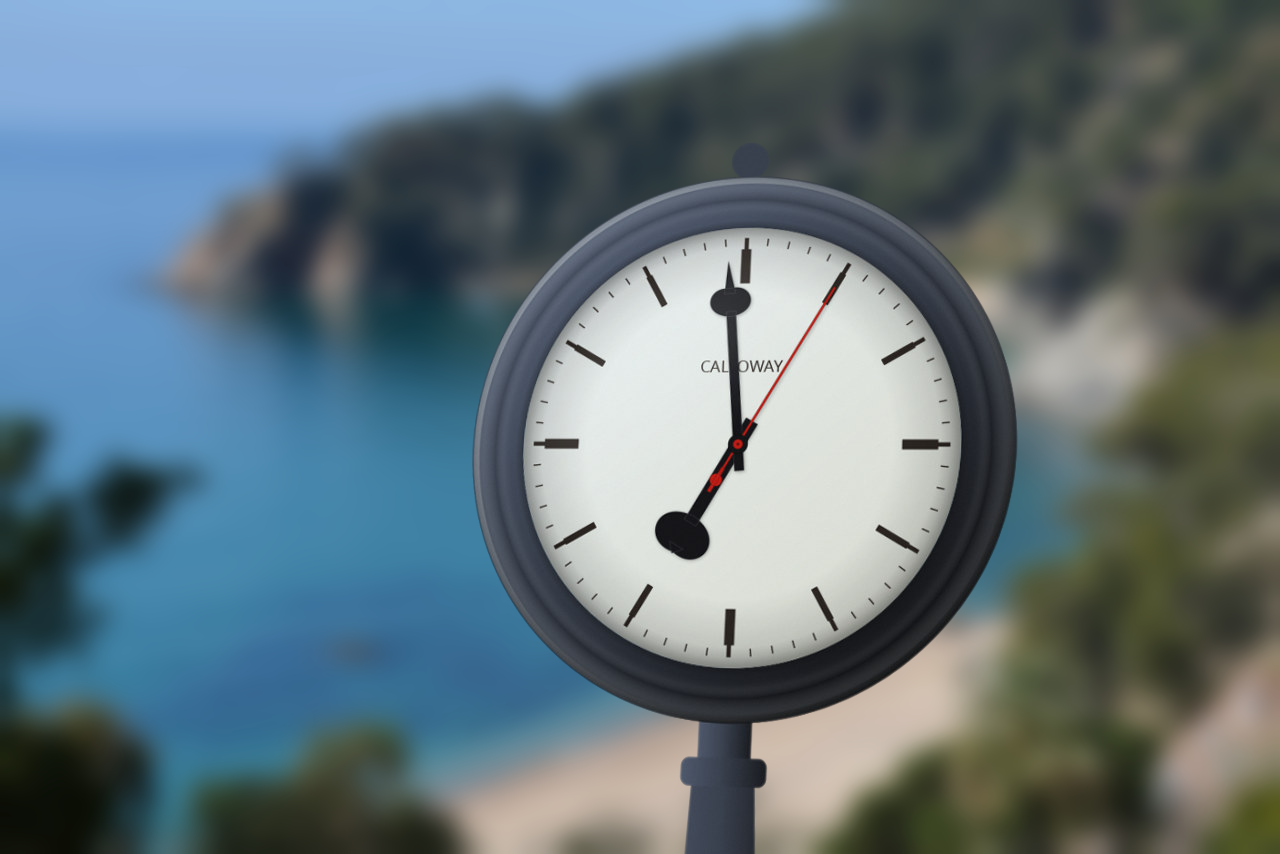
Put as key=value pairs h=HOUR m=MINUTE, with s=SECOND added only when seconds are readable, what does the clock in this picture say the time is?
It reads h=6 m=59 s=5
